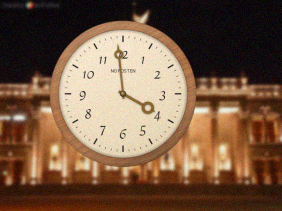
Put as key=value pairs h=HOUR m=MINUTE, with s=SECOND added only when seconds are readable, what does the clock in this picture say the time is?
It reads h=3 m=59
